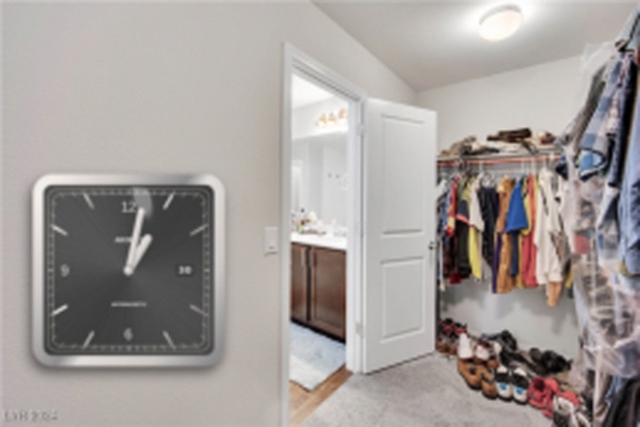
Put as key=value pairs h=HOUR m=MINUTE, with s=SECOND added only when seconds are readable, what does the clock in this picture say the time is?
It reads h=1 m=2
